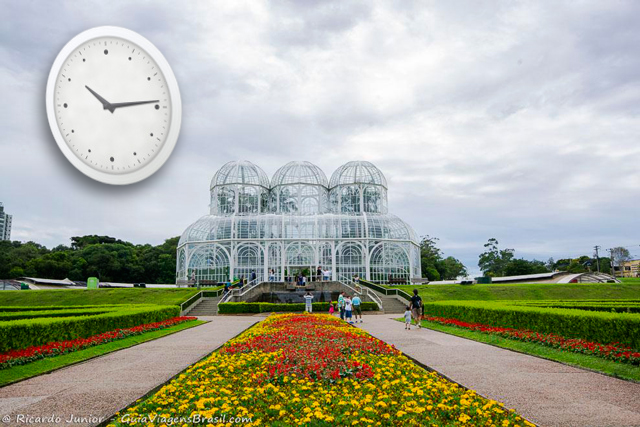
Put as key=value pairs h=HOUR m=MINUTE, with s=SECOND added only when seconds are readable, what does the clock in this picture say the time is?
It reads h=10 m=14
